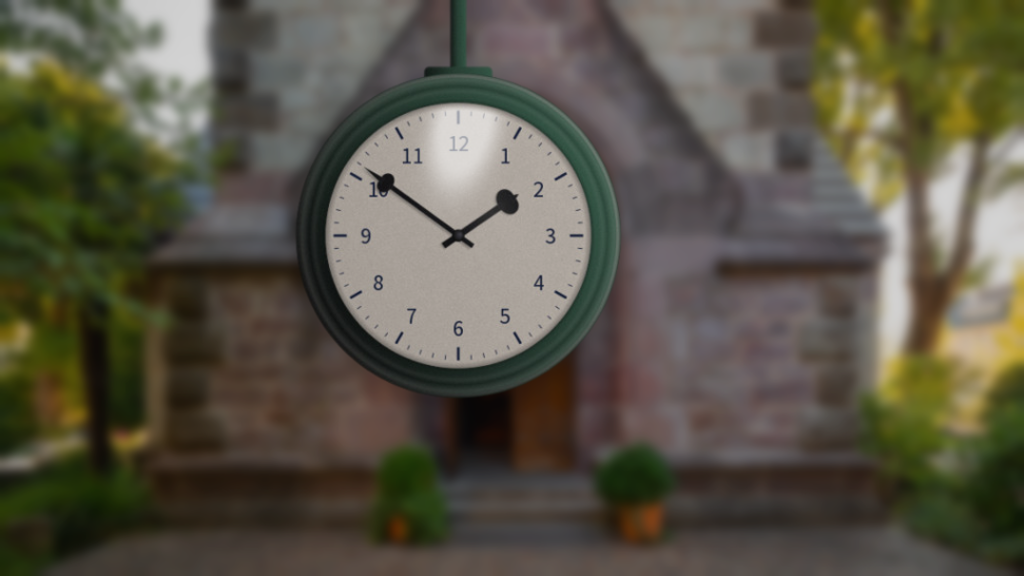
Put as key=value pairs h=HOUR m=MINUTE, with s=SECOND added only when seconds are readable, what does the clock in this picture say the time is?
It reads h=1 m=51
